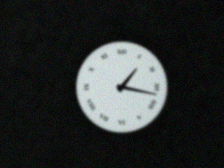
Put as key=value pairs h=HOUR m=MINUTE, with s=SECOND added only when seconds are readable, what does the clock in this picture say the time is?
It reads h=1 m=17
